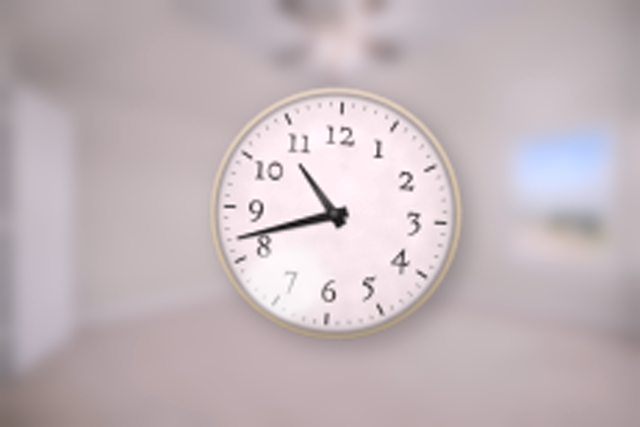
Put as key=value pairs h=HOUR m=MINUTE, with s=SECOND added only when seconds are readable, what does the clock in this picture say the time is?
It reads h=10 m=42
